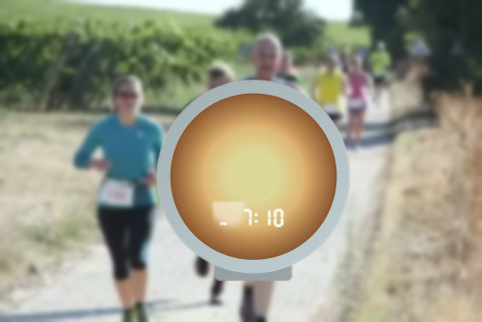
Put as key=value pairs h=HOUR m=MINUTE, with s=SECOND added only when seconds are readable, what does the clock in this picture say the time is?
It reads h=7 m=10
